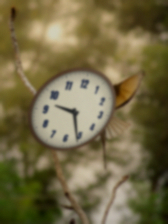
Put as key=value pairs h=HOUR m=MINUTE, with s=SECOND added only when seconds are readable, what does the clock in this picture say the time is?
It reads h=9 m=26
